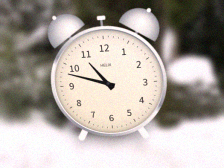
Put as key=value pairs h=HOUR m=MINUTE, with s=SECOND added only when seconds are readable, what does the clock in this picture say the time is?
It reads h=10 m=48
